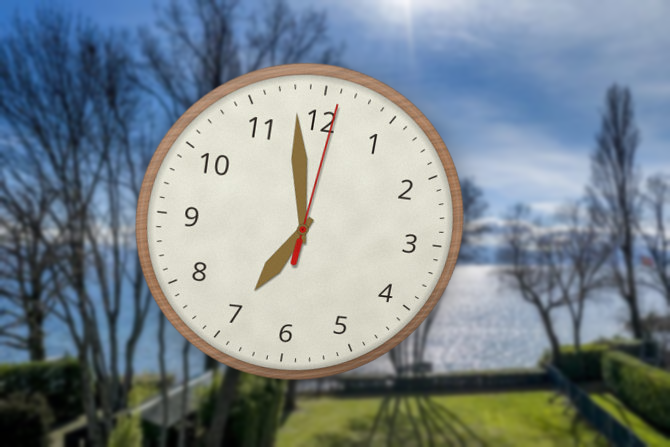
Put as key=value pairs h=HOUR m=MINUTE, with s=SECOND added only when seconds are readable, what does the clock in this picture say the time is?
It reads h=6 m=58 s=1
